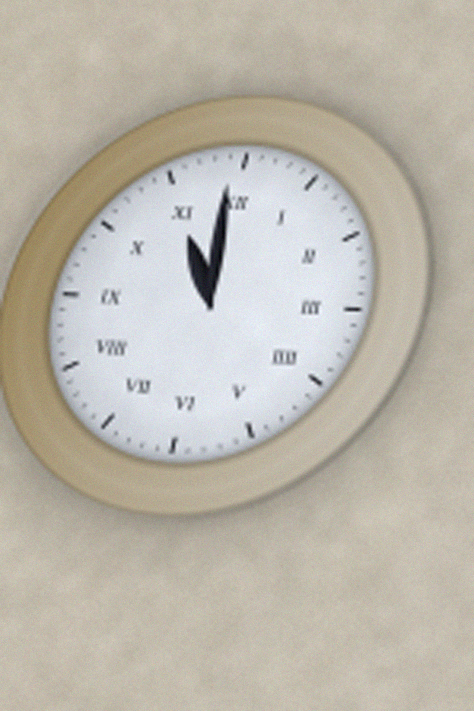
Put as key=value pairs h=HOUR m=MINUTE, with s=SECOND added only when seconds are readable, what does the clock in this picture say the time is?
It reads h=10 m=59
